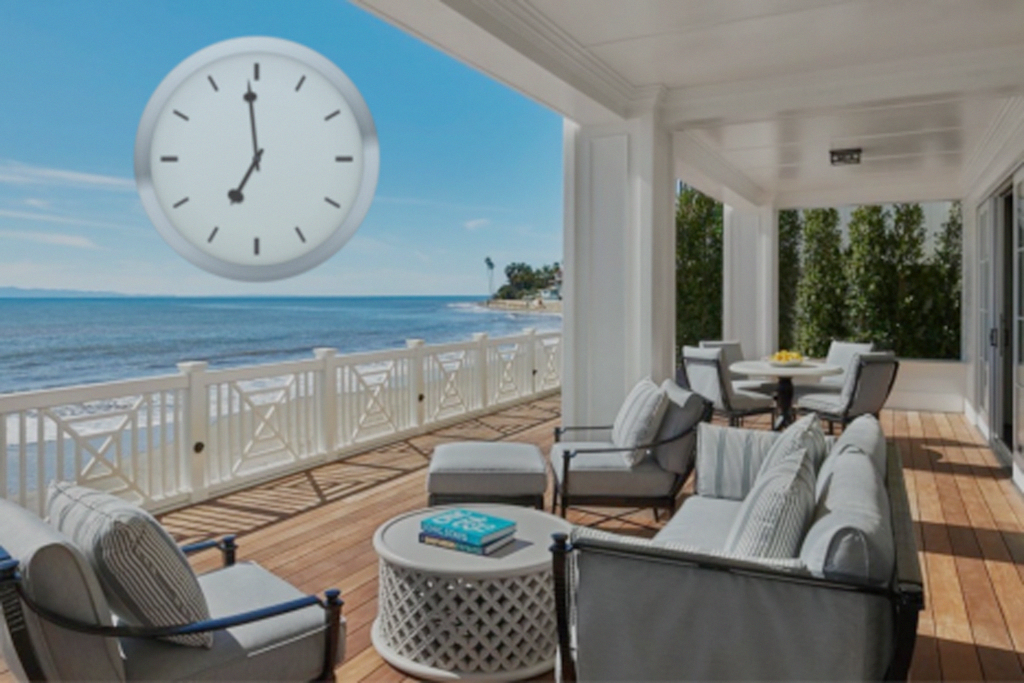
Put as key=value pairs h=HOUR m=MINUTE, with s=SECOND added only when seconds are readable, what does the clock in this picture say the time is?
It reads h=6 m=59
